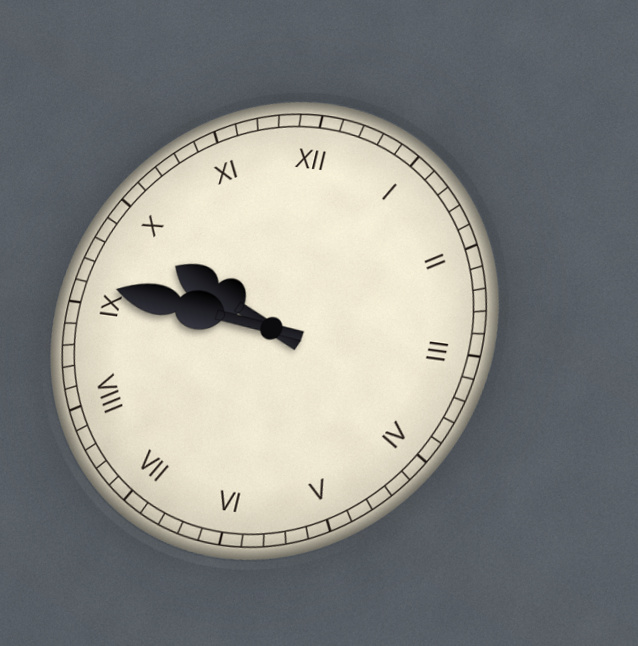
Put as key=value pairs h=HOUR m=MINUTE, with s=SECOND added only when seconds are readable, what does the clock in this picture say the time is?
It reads h=9 m=46
